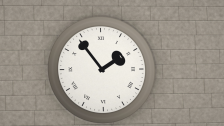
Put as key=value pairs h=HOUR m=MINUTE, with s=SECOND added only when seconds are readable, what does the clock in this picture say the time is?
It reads h=1 m=54
